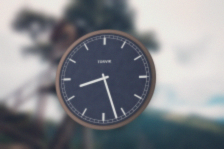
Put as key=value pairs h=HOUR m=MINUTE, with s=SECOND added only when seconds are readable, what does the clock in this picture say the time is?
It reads h=8 m=27
